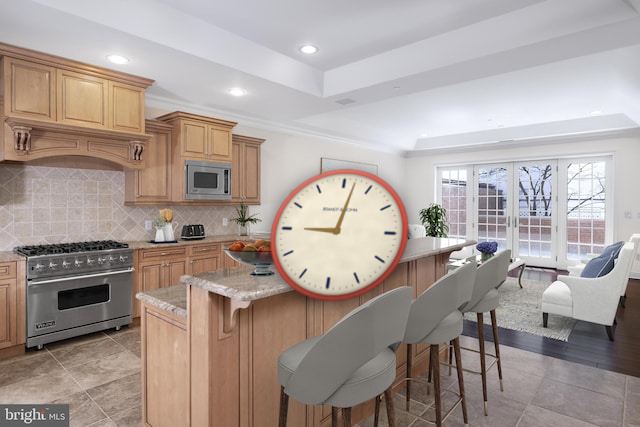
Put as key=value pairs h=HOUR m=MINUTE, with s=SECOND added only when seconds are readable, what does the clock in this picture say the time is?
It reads h=9 m=2
